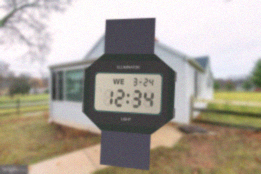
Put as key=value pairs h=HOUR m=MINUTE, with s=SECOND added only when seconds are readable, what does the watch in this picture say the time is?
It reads h=12 m=34
